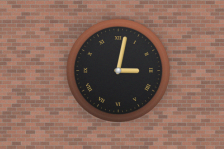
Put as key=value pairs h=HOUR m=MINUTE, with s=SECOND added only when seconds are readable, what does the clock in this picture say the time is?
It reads h=3 m=2
